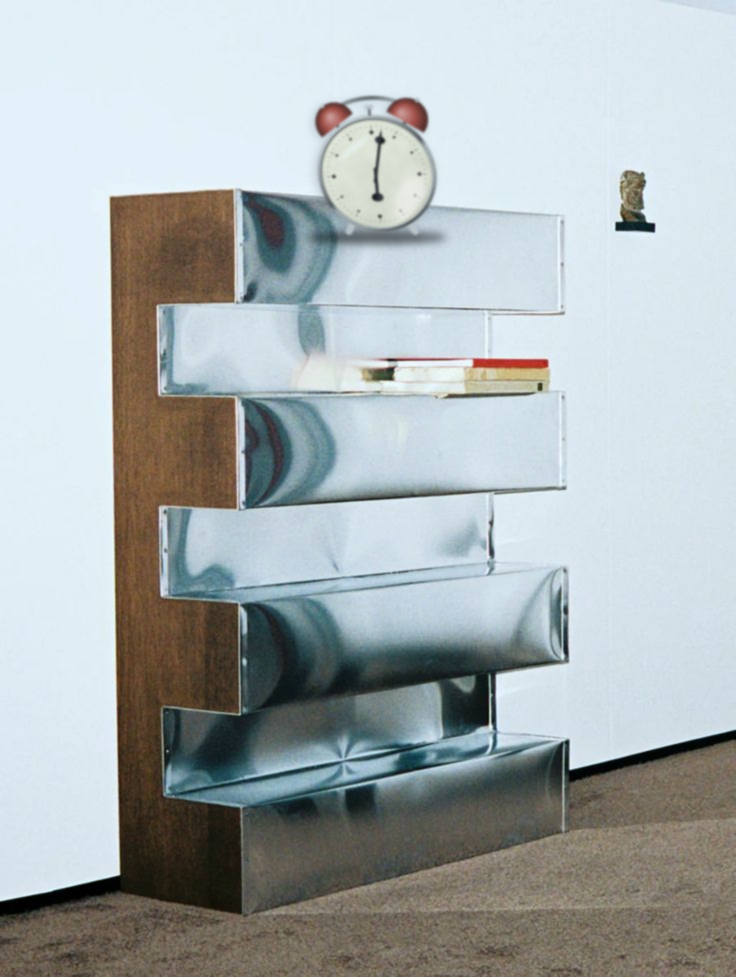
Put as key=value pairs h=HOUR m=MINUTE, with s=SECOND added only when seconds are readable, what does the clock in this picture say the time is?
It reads h=6 m=2
